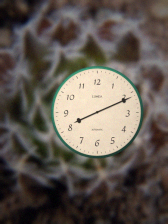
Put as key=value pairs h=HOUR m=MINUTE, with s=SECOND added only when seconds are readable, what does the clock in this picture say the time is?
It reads h=8 m=11
